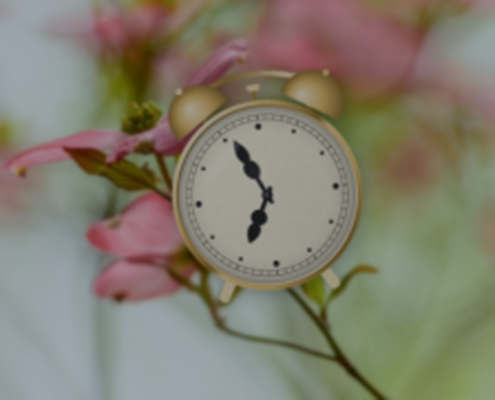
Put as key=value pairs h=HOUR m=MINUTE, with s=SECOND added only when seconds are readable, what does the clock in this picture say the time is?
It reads h=6 m=56
